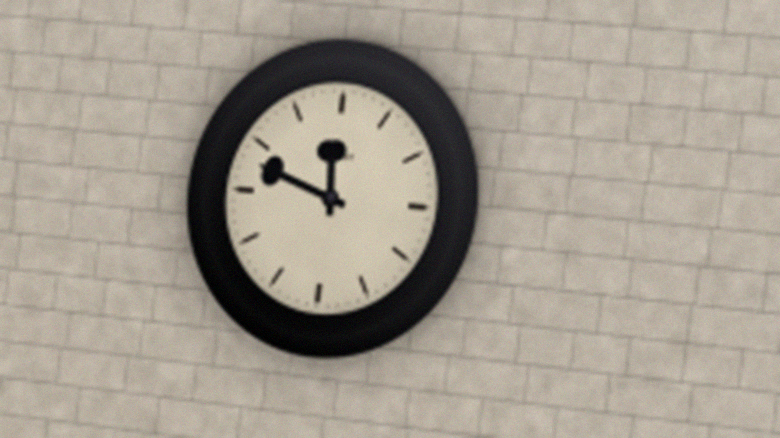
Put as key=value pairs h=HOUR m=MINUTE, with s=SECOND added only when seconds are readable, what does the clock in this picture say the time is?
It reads h=11 m=48
